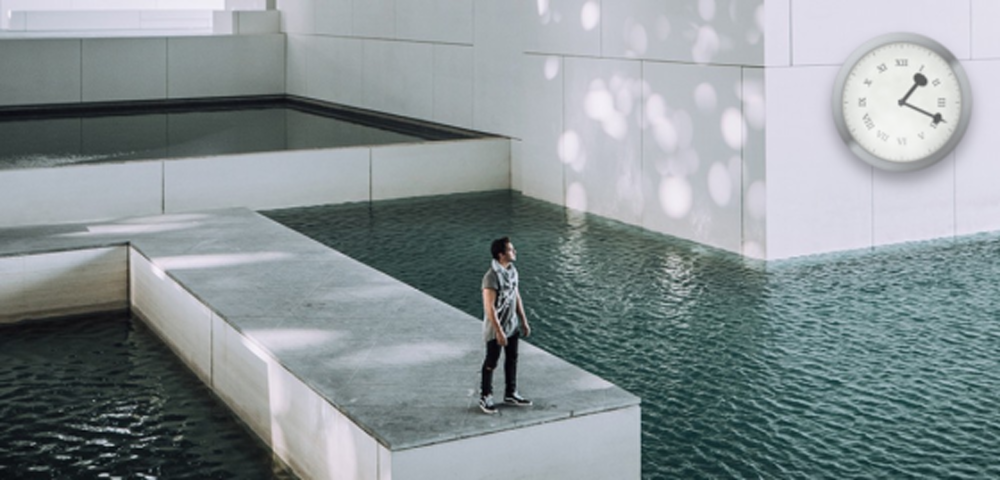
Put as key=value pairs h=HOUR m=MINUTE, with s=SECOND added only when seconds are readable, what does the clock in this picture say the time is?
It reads h=1 m=19
